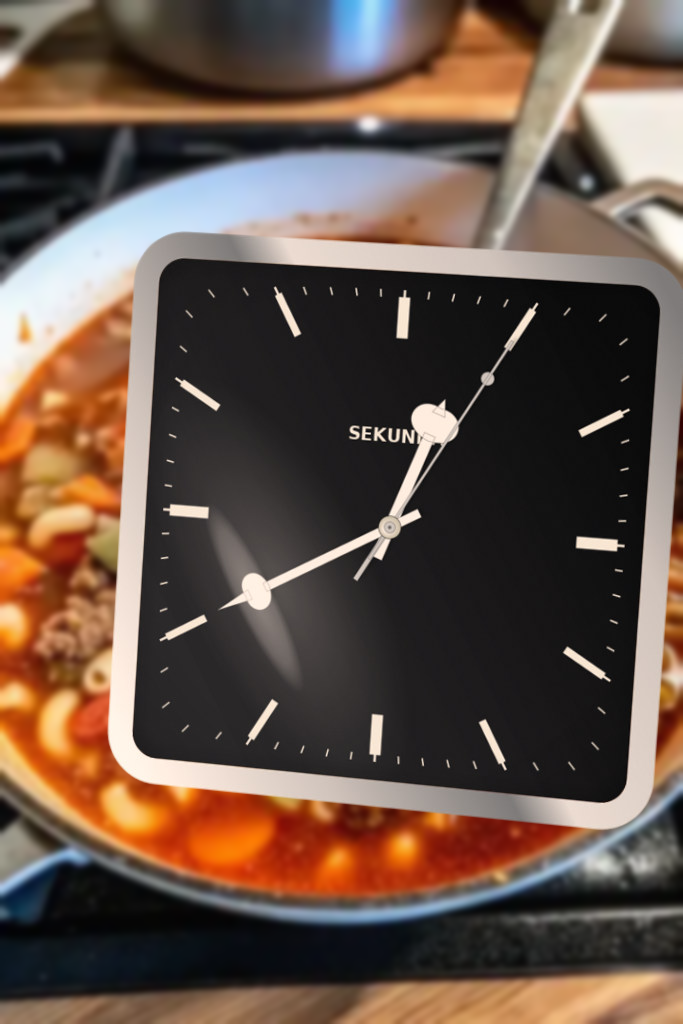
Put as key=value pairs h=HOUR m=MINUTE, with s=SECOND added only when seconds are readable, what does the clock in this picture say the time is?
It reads h=12 m=40 s=5
